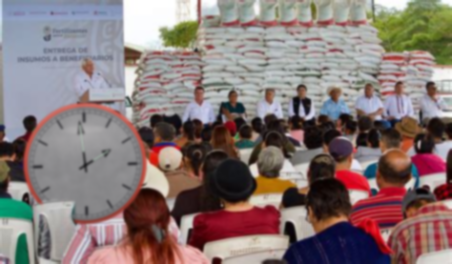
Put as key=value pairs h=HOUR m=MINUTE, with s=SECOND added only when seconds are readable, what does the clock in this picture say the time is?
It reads h=1 m=59
